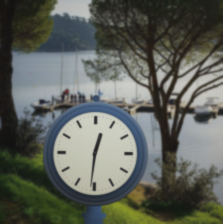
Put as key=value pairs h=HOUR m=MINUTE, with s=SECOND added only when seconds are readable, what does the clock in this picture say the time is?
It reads h=12 m=31
